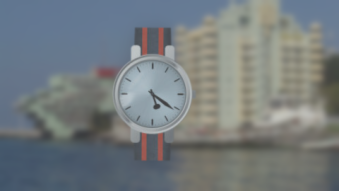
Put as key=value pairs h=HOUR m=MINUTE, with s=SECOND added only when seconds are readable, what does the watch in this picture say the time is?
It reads h=5 m=21
